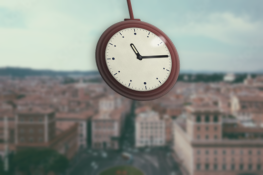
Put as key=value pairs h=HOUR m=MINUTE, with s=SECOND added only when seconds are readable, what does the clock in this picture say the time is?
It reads h=11 m=15
